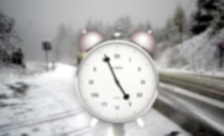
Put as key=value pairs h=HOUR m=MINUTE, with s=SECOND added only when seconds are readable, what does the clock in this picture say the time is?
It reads h=4 m=56
